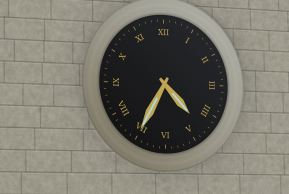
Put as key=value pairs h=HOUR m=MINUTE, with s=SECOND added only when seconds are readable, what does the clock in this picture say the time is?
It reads h=4 m=35
